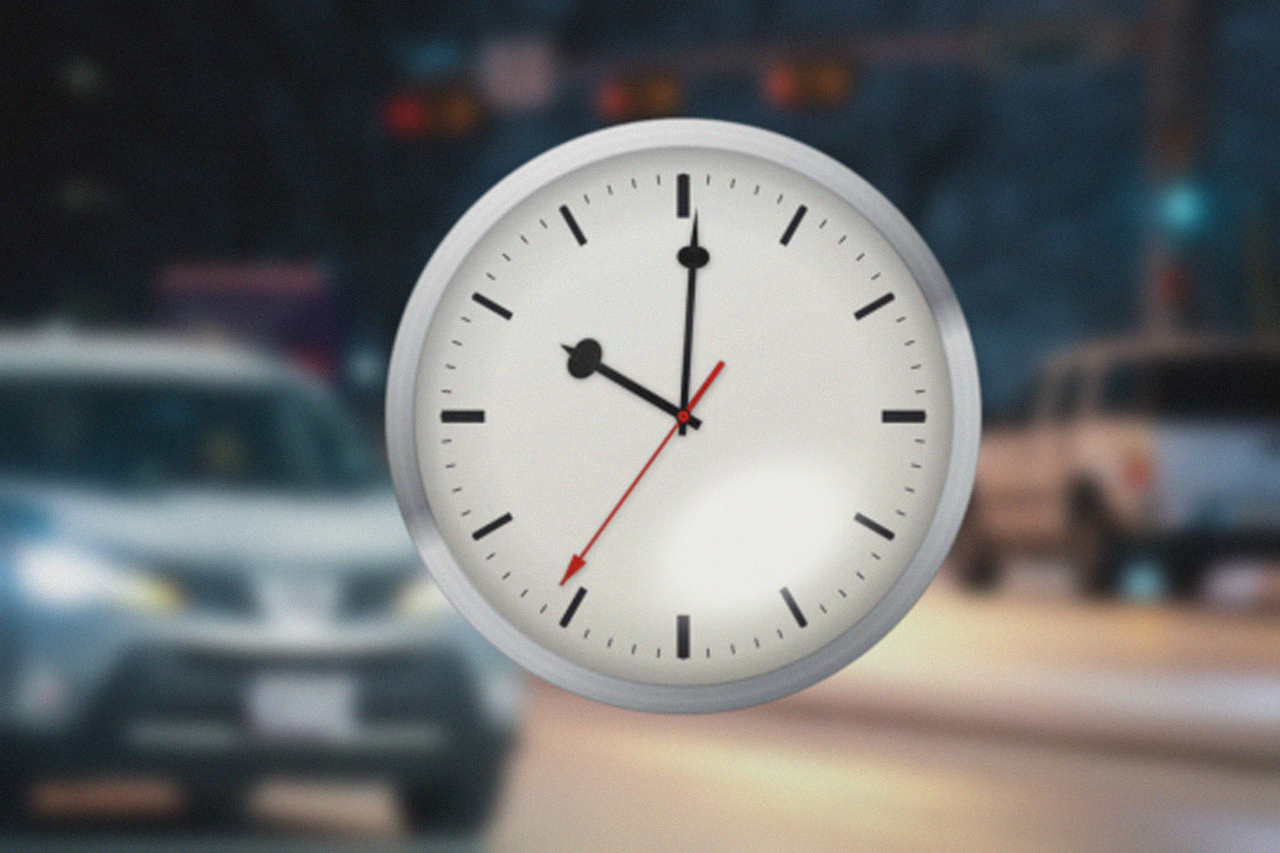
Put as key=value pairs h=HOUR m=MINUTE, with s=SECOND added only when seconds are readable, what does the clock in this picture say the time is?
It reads h=10 m=0 s=36
